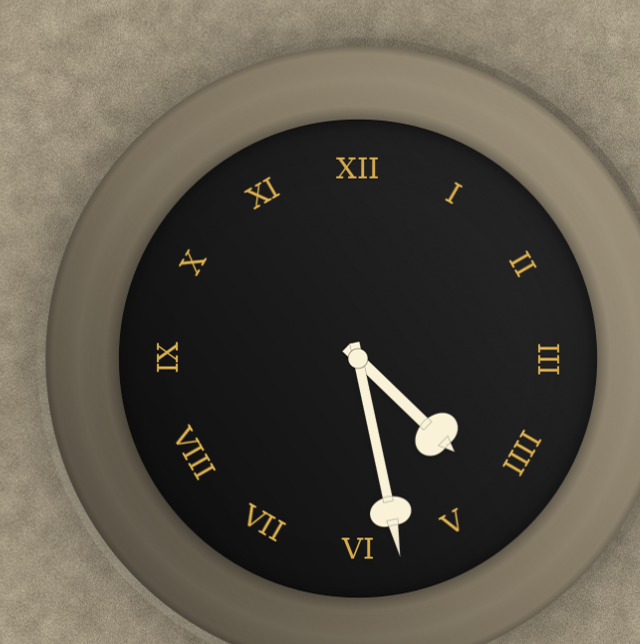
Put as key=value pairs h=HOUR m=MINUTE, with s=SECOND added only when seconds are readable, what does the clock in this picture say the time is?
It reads h=4 m=28
